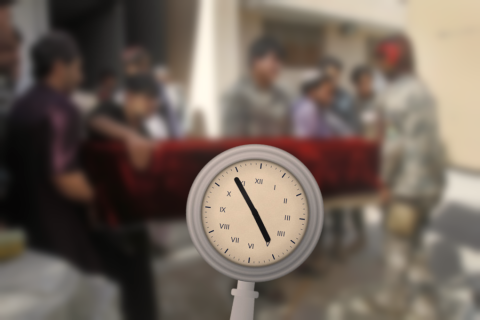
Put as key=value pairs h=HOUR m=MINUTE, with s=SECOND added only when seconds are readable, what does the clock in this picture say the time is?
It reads h=4 m=54
